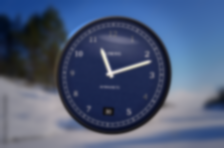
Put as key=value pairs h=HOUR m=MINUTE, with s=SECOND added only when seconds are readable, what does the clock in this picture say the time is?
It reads h=11 m=12
